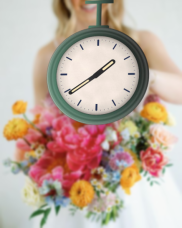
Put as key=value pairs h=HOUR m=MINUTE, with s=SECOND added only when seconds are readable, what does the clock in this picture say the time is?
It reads h=1 m=39
